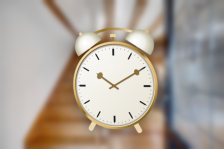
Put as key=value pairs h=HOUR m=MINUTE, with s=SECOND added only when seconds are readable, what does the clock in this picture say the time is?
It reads h=10 m=10
